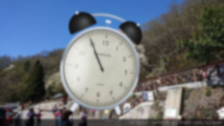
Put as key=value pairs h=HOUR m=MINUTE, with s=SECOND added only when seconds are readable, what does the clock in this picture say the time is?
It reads h=10 m=55
